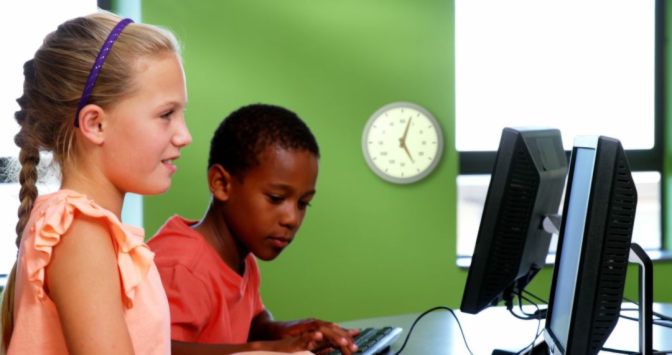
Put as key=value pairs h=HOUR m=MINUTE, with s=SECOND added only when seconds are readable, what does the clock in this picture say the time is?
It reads h=5 m=3
